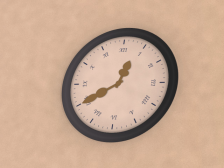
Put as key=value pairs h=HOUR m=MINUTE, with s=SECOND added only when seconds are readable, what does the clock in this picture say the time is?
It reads h=12 m=40
